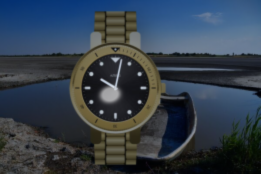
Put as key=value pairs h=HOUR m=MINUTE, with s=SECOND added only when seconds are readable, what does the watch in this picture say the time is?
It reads h=10 m=2
